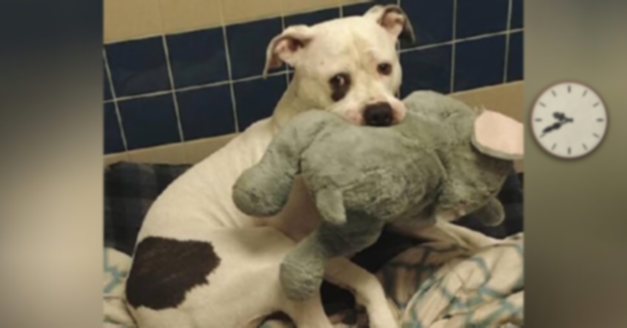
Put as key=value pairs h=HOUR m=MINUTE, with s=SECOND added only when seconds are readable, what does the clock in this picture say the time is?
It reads h=9 m=41
